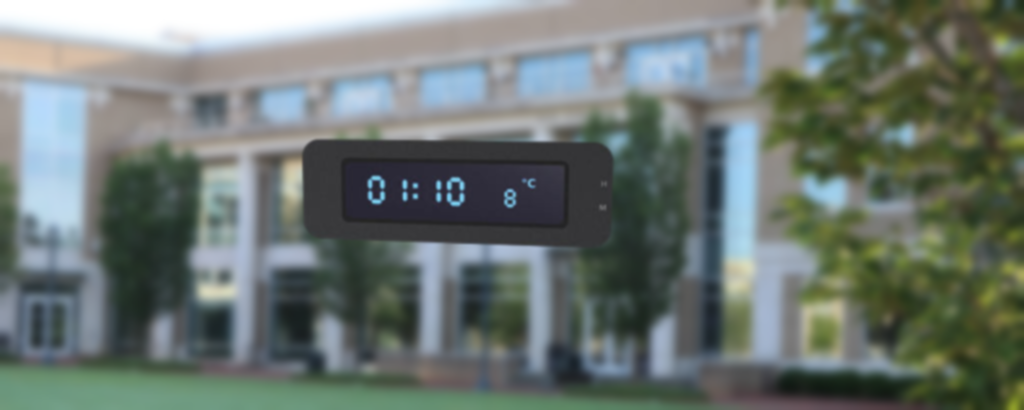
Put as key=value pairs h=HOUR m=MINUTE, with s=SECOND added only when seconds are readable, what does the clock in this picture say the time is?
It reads h=1 m=10
